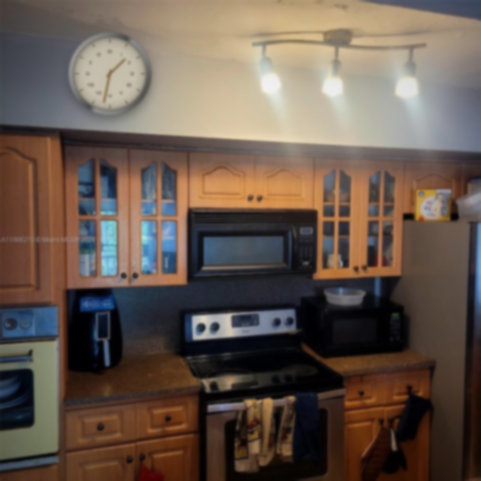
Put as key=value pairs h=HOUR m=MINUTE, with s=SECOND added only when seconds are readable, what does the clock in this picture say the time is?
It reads h=1 m=32
